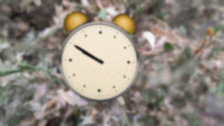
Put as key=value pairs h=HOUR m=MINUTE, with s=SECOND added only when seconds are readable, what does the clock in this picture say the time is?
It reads h=9 m=50
